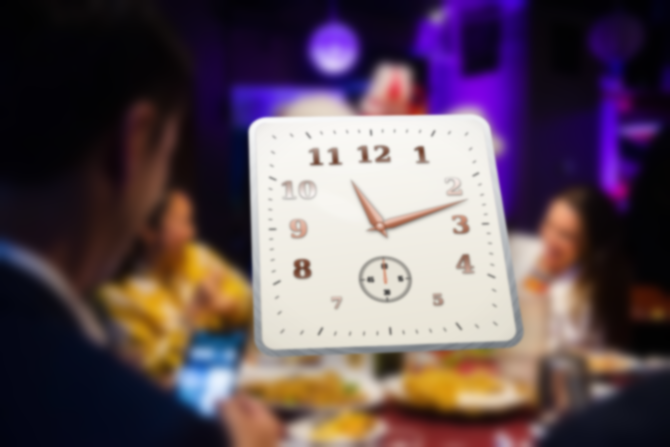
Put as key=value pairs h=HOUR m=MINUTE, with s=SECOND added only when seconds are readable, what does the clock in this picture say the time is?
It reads h=11 m=12
